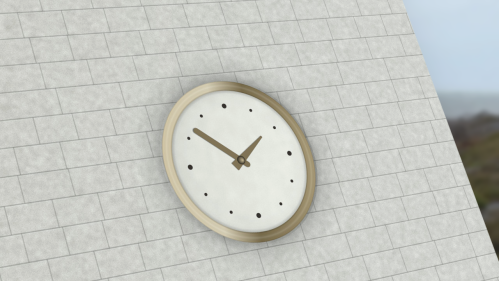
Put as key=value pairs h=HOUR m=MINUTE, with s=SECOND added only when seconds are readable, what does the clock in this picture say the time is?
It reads h=1 m=52
